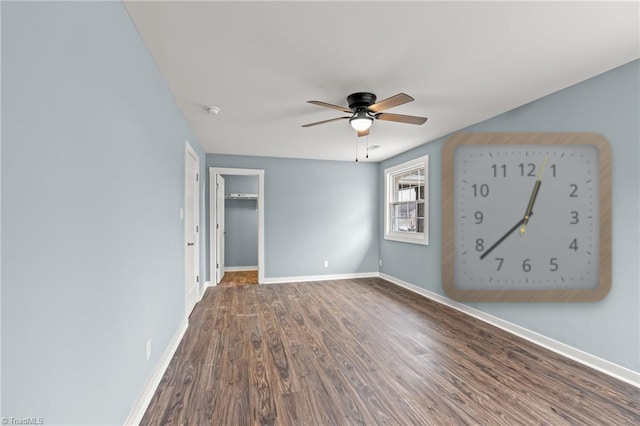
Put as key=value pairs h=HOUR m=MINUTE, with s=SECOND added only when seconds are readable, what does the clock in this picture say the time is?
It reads h=12 m=38 s=3
